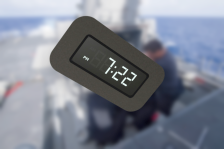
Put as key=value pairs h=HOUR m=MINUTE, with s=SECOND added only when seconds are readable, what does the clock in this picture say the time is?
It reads h=7 m=22
